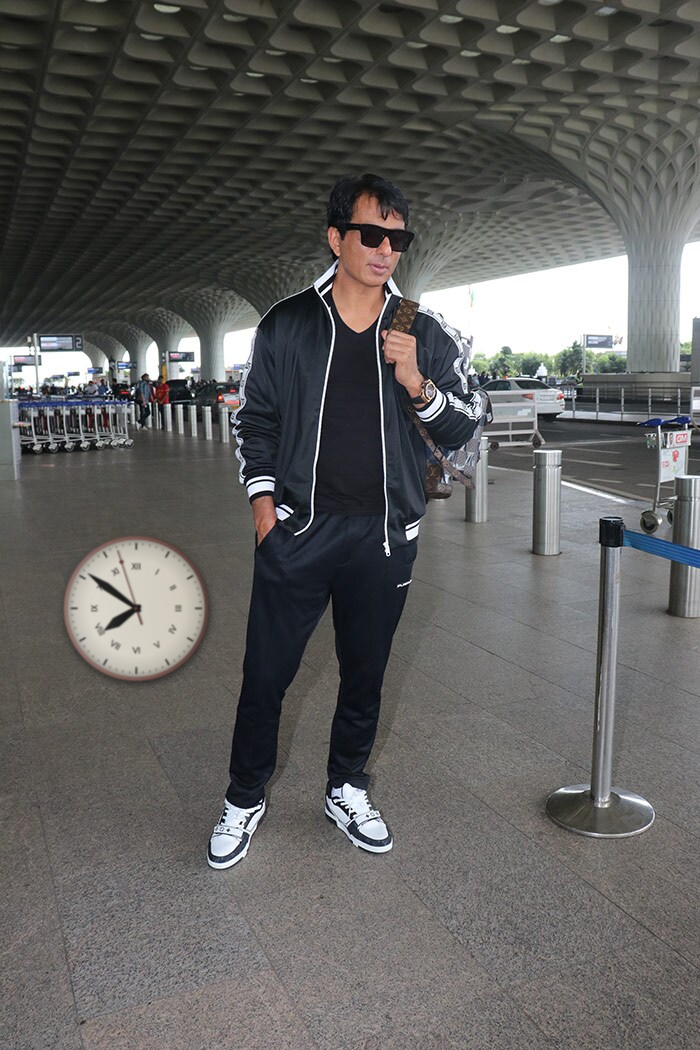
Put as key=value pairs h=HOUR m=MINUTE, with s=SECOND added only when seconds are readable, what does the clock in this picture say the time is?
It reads h=7 m=50 s=57
